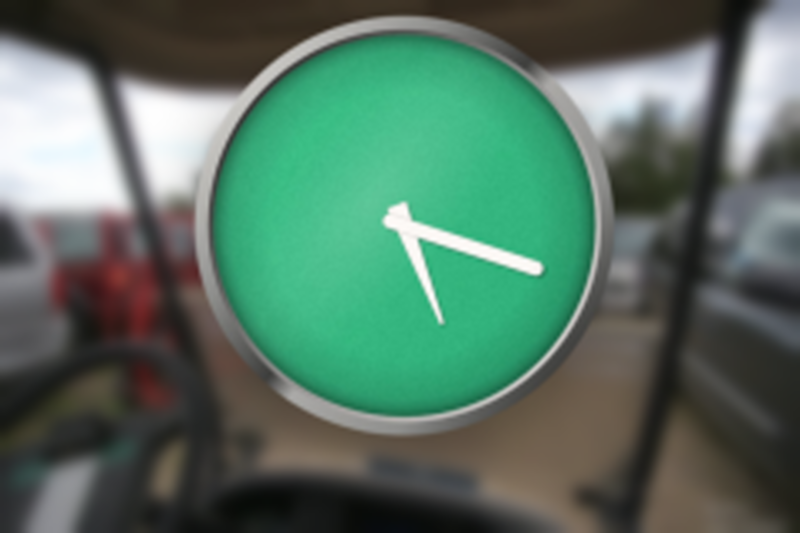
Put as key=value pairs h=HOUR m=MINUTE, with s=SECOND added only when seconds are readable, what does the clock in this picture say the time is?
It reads h=5 m=18
